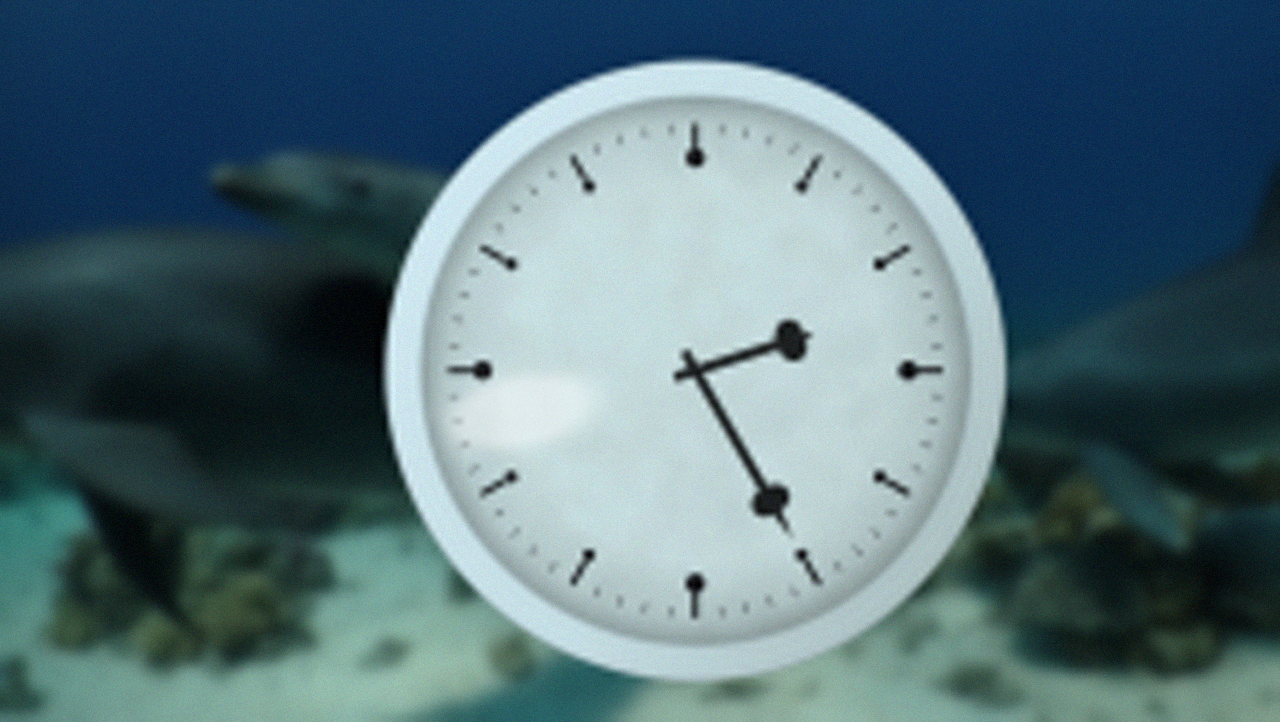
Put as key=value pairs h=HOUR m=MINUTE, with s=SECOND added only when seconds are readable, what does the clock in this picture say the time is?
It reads h=2 m=25
